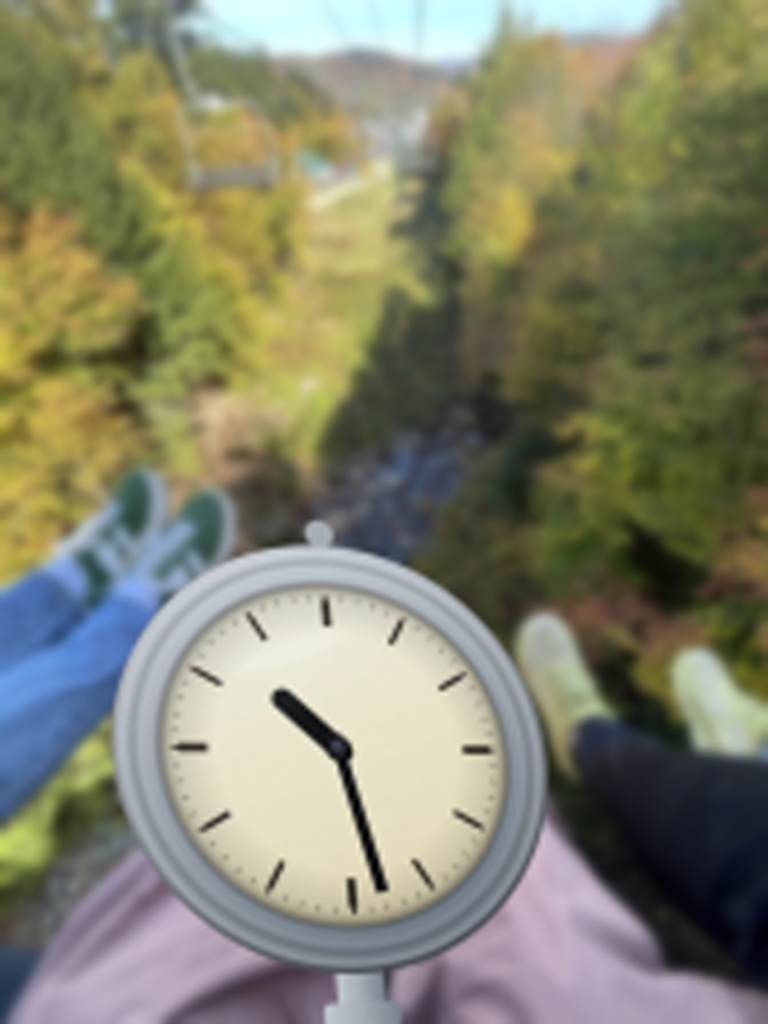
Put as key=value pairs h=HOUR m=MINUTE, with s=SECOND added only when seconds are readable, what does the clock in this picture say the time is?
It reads h=10 m=28
